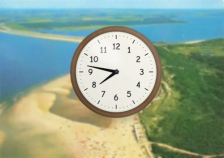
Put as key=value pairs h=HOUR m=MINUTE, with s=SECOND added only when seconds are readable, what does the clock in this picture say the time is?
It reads h=7 m=47
